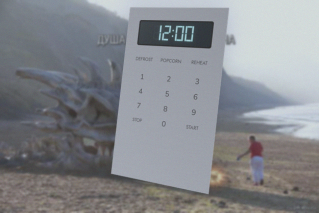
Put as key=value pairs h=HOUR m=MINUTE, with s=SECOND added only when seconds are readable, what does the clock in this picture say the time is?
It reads h=12 m=0
